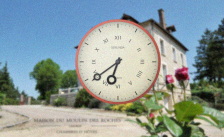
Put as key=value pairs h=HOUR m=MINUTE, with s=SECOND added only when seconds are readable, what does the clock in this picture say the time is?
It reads h=6 m=39
